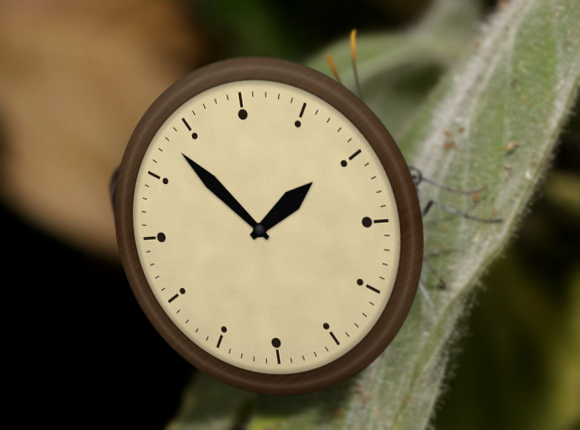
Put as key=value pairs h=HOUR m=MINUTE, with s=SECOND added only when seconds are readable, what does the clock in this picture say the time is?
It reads h=1 m=53
